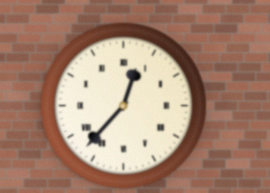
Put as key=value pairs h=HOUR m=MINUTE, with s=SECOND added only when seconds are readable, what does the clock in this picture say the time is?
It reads h=12 m=37
